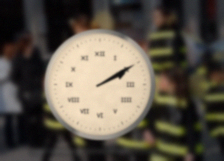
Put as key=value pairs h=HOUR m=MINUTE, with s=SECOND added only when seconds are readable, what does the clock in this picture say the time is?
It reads h=2 m=10
